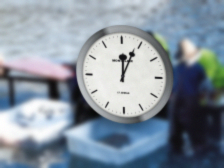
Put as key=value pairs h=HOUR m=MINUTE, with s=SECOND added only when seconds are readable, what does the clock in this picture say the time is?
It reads h=12 m=4
